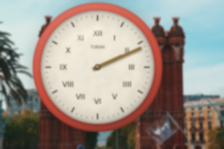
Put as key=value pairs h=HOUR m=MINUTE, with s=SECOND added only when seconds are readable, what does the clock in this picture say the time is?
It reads h=2 m=11
